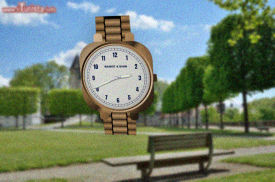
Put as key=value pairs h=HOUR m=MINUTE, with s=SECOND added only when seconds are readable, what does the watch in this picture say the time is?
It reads h=2 m=41
